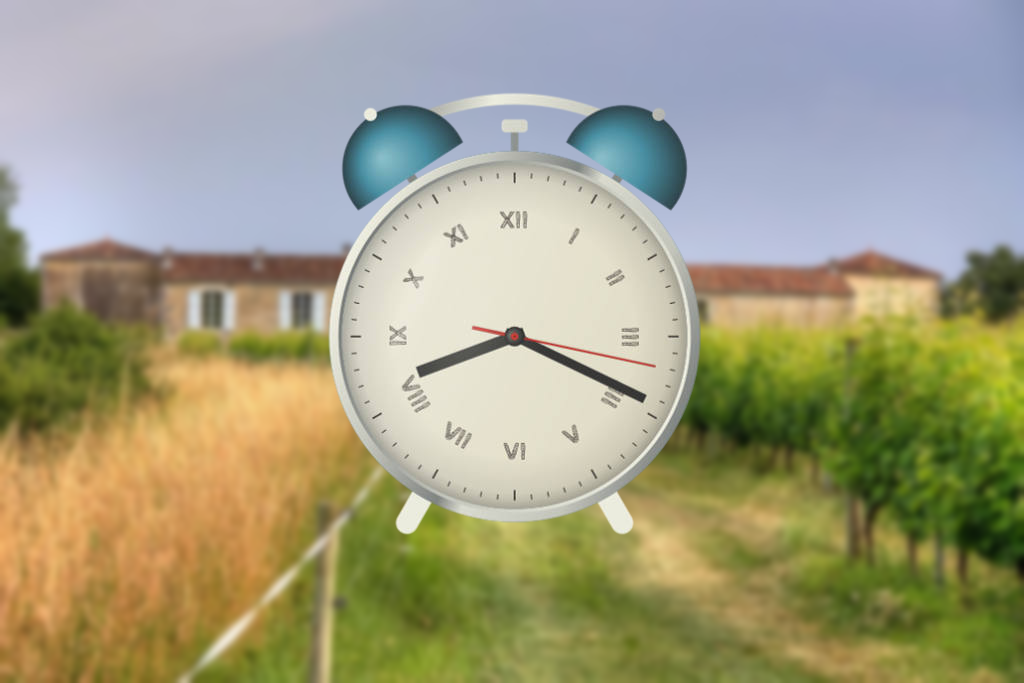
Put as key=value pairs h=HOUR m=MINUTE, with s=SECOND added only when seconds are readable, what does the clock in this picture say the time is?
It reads h=8 m=19 s=17
